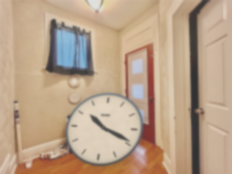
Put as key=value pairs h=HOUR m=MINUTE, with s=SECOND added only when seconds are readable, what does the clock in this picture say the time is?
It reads h=10 m=19
